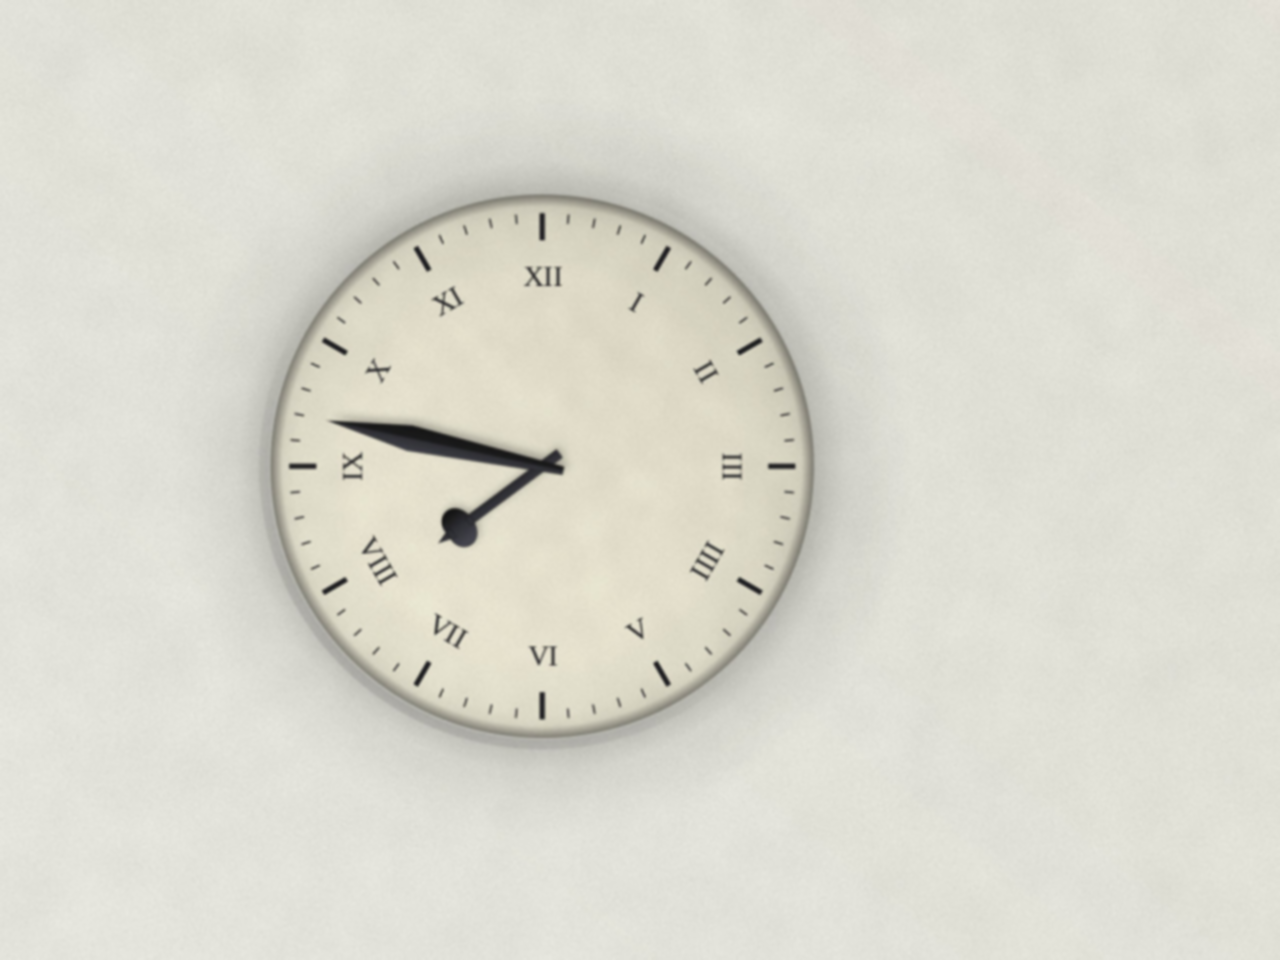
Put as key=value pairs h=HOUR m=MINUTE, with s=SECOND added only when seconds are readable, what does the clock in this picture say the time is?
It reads h=7 m=47
